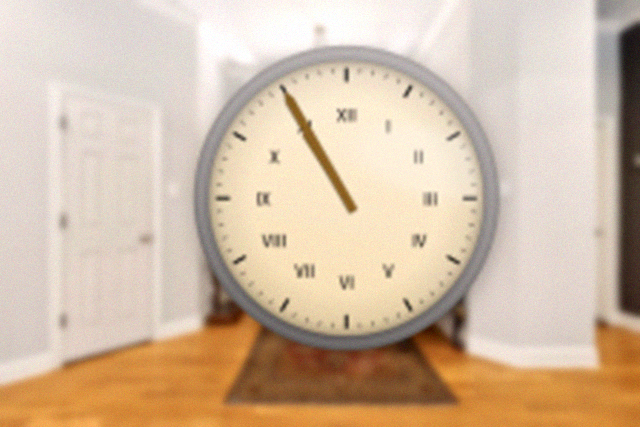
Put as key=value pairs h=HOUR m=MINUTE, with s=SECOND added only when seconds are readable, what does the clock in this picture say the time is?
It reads h=10 m=55
